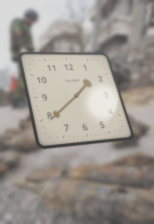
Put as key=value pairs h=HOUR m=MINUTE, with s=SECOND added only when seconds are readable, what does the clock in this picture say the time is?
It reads h=1 m=39
